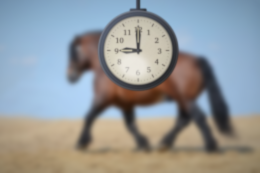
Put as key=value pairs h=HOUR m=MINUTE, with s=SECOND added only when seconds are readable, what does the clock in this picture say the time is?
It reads h=9 m=0
